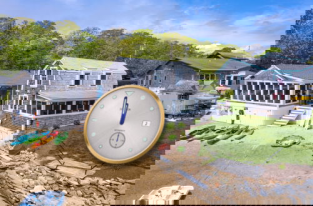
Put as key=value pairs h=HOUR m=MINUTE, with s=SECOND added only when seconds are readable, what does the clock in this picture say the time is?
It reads h=11 m=59
